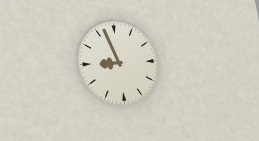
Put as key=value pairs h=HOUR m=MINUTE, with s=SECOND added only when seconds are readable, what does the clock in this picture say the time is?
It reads h=8 m=57
